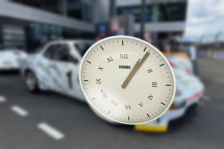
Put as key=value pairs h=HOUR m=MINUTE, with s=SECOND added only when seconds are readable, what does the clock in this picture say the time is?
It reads h=1 m=6
